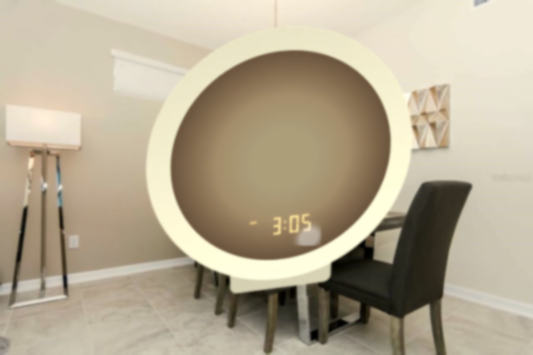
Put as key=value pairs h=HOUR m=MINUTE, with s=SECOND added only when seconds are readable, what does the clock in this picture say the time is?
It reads h=3 m=5
